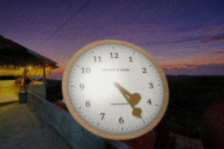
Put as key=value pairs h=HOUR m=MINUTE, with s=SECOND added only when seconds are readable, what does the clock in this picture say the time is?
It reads h=4 m=25
